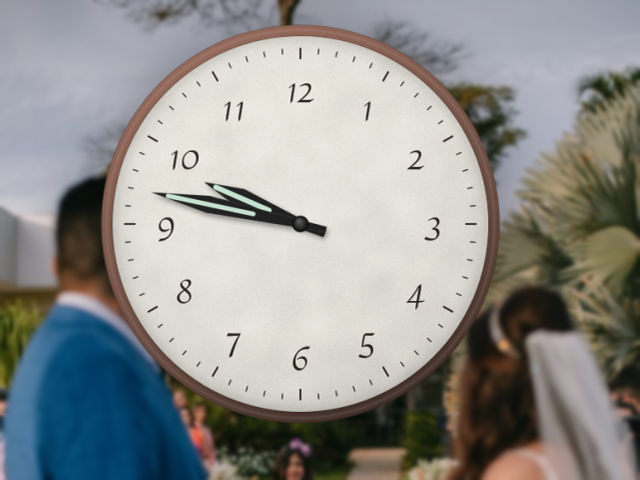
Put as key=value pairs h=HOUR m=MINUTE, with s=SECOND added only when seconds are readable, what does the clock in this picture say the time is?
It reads h=9 m=47
